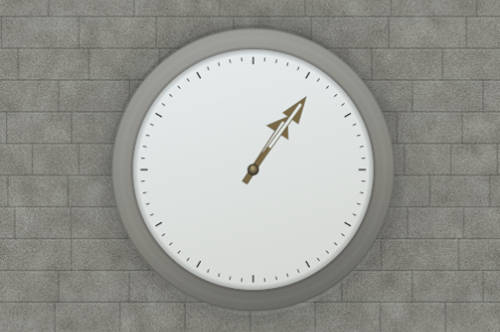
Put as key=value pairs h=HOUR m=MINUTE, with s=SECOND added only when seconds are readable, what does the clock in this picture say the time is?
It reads h=1 m=6
